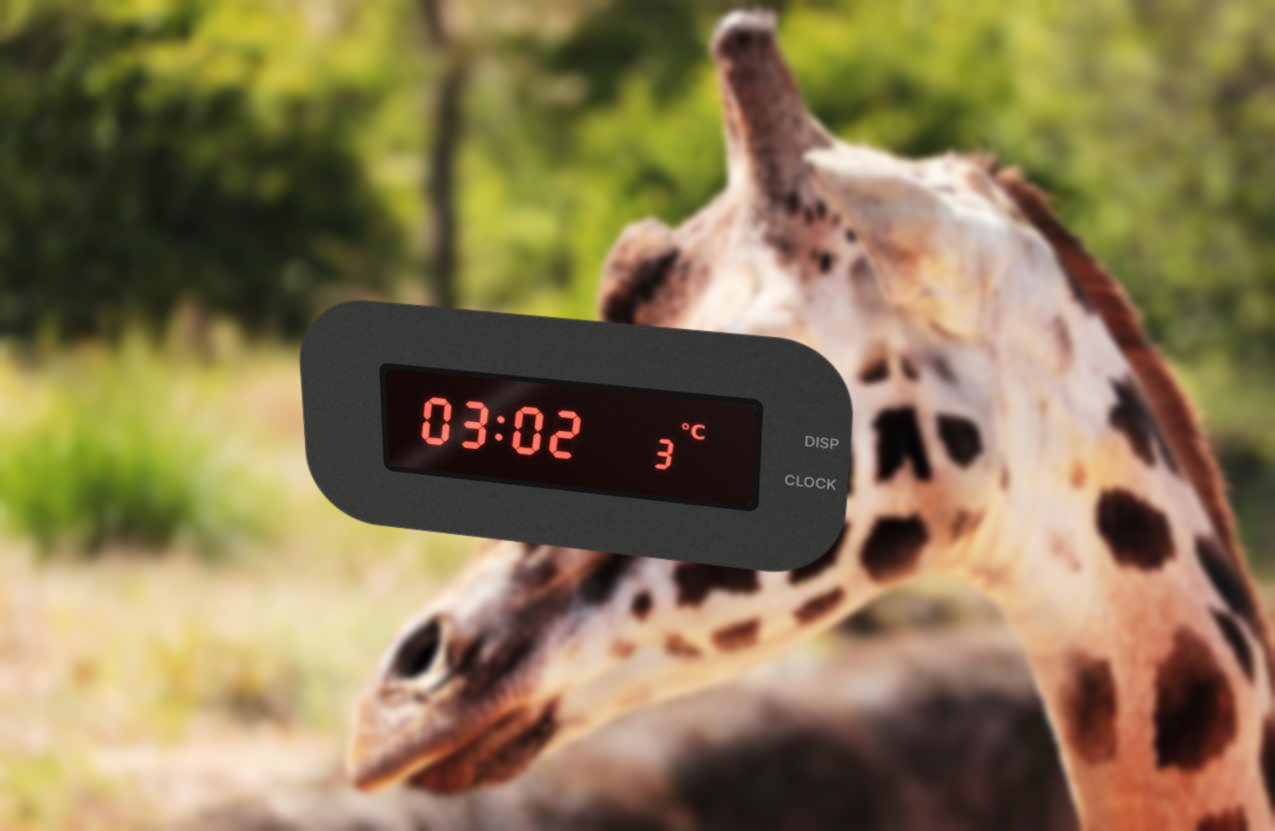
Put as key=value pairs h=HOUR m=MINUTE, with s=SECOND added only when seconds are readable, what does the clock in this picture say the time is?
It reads h=3 m=2
